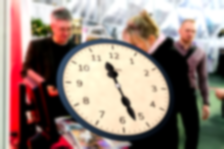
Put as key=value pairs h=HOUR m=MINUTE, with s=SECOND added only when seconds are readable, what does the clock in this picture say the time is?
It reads h=11 m=27
